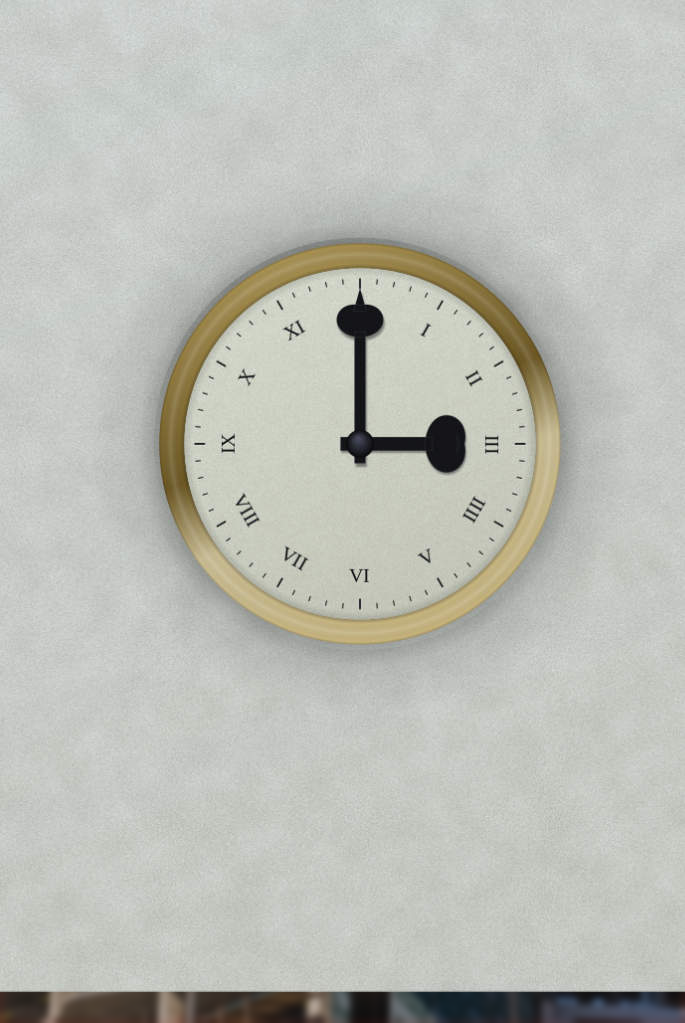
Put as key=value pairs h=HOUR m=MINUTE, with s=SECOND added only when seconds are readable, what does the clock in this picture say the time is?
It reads h=3 m=0
